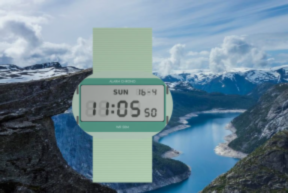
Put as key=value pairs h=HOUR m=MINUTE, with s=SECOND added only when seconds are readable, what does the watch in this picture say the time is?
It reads h=11 m=5
